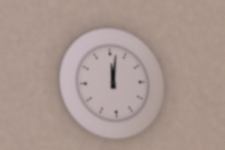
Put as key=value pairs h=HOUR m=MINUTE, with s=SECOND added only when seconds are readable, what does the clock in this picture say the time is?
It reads h=12 m=2
